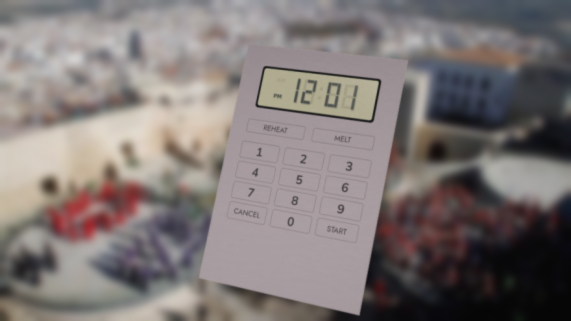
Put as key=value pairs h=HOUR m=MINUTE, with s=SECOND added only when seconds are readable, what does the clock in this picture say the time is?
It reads h=12 m=1
